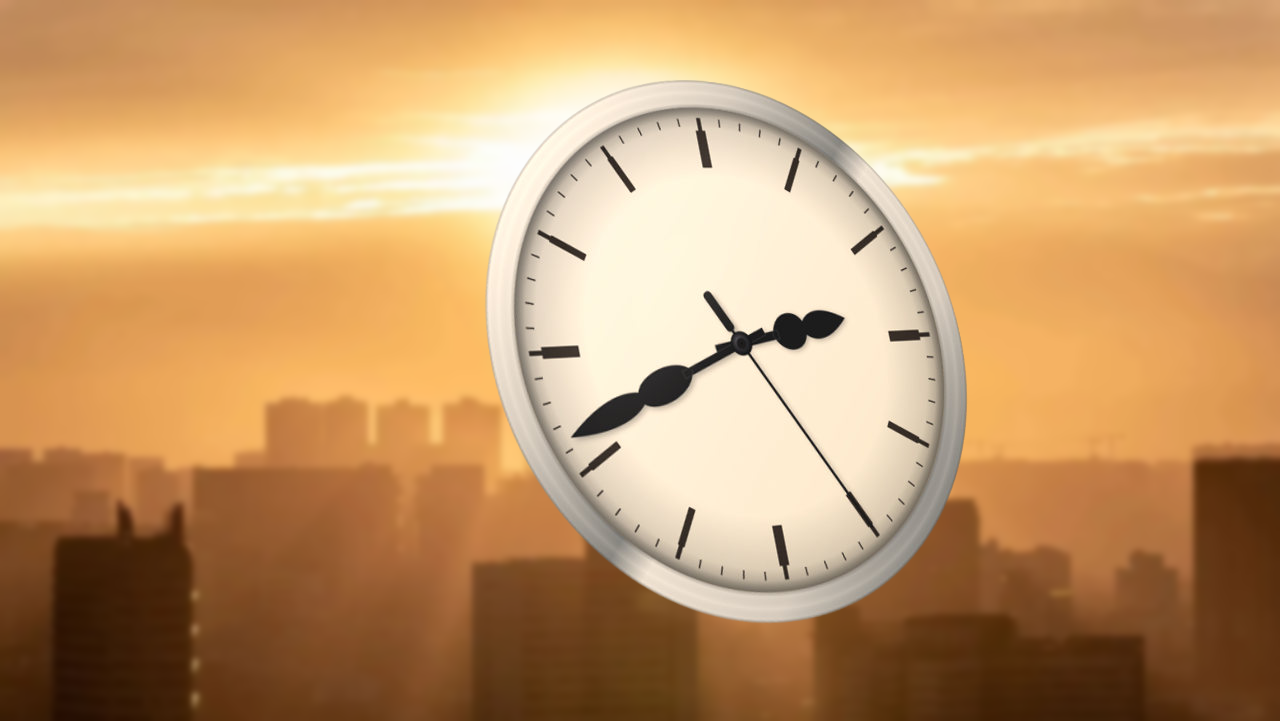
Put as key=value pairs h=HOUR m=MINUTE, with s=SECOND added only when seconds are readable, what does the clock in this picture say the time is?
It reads h=2 m=41 s=25
